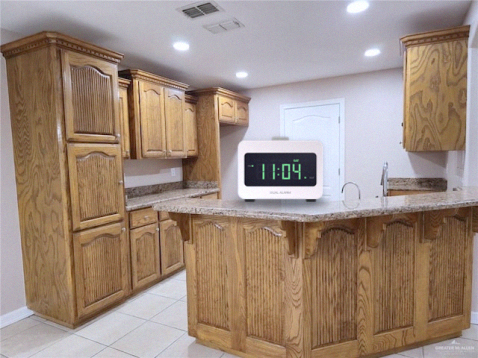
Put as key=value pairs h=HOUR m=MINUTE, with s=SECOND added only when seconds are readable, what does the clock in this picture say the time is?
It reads h=11 m=4
